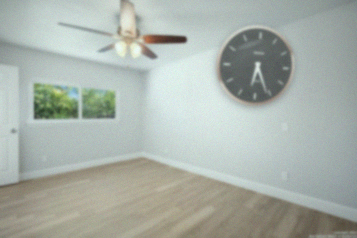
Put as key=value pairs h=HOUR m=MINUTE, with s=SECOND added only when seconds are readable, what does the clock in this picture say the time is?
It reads h=6 m=26
